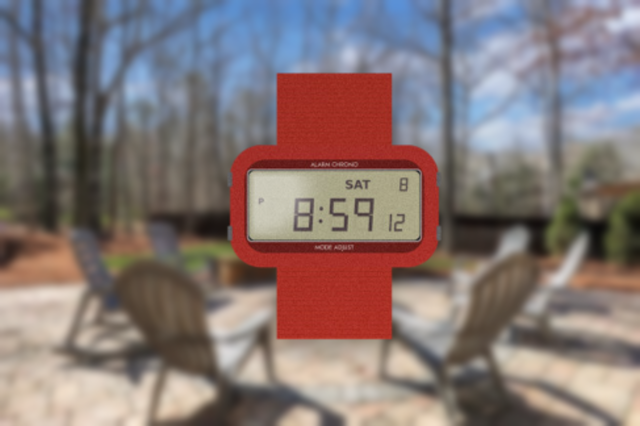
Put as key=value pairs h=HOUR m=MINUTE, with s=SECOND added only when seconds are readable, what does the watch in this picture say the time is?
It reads h=8 m=59 s=12
